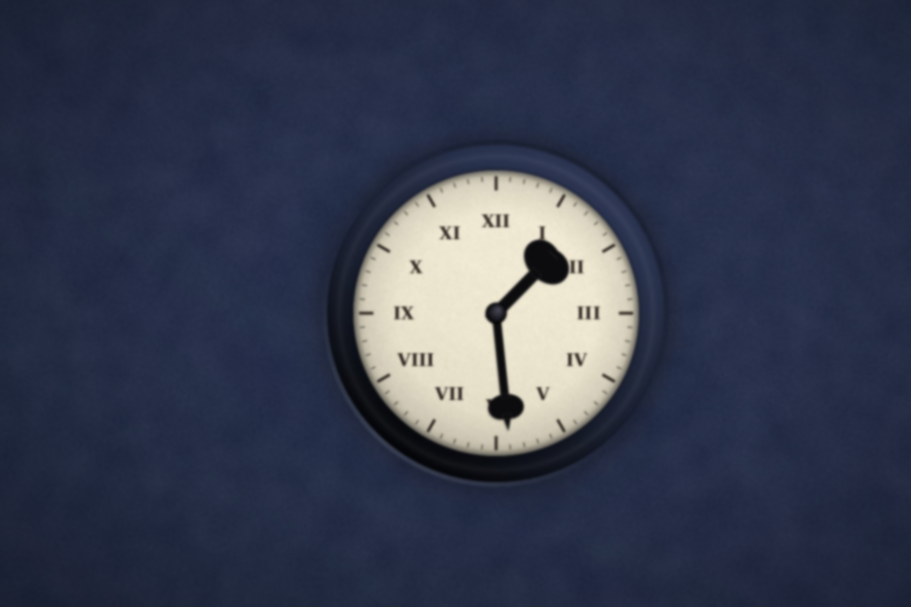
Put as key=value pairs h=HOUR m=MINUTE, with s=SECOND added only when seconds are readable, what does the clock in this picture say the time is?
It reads h=1 m=29
